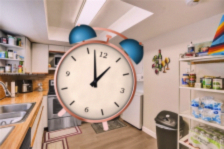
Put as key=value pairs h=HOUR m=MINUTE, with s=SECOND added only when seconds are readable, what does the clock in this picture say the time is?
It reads h=12 m=57
